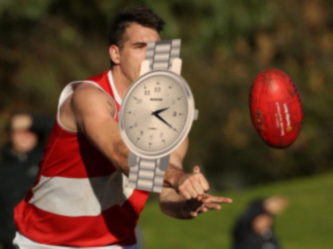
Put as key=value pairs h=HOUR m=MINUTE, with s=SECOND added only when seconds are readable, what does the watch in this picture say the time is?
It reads h=2 m=20
